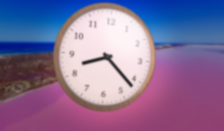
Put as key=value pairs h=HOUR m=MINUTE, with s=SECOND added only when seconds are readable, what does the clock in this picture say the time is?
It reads h=8 m=22
